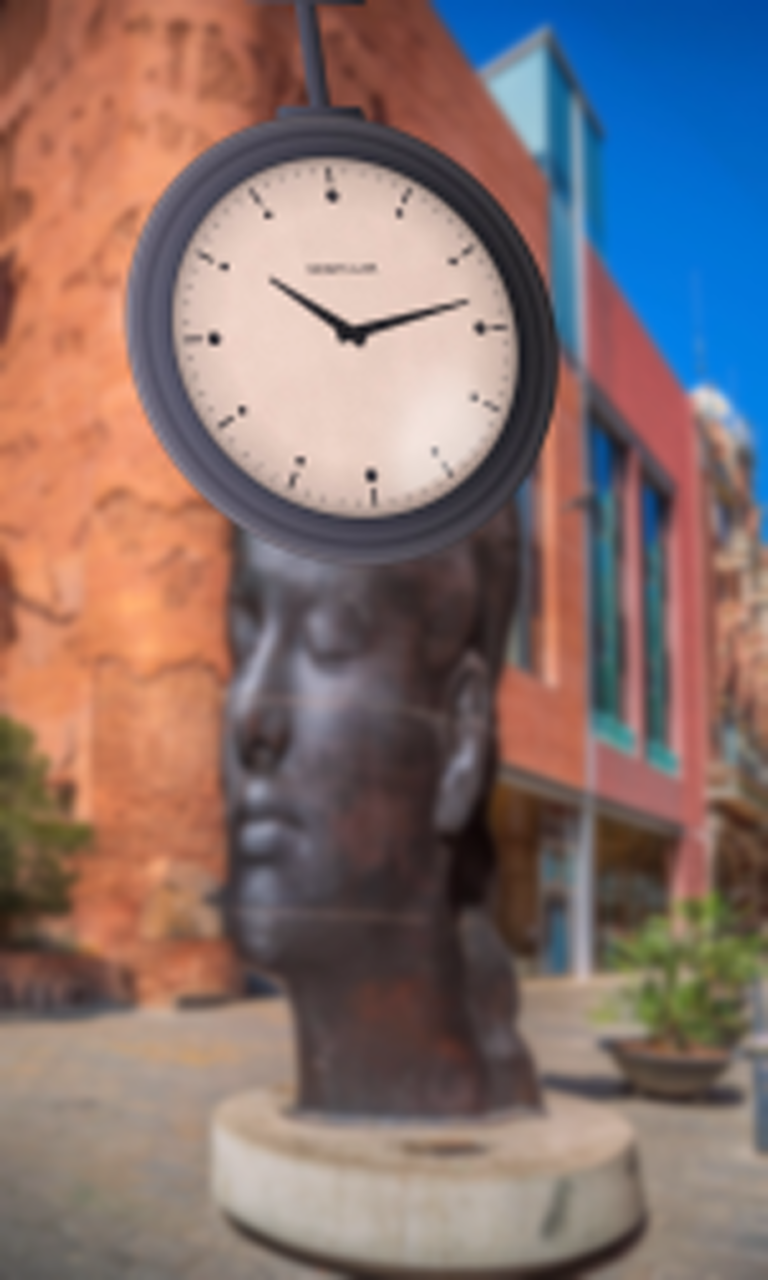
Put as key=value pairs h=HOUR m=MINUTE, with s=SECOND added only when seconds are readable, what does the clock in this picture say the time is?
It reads h=10 m=13
